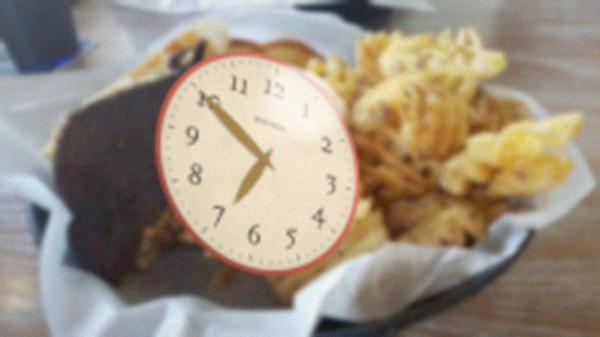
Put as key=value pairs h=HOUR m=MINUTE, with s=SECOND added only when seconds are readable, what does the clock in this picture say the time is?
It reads h=6 m=50
